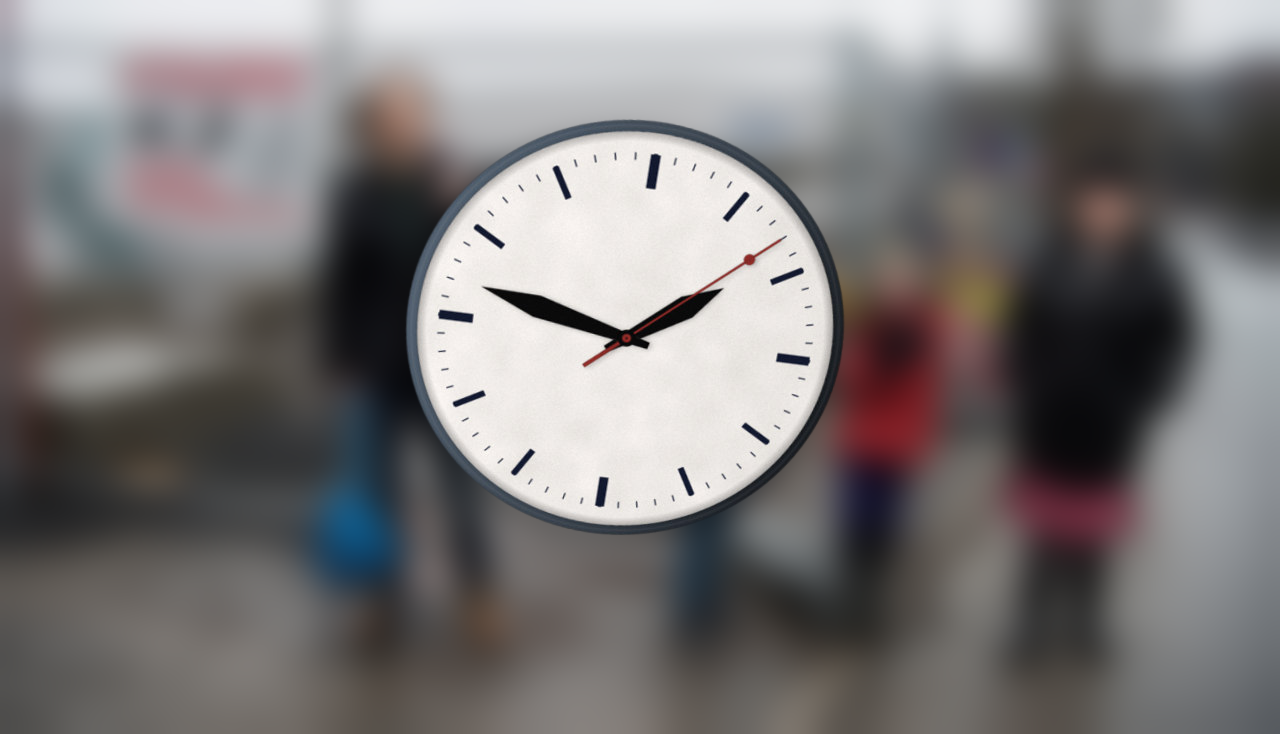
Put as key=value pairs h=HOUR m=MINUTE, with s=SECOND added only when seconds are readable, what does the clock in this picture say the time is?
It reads h=1 m=47 s=8
